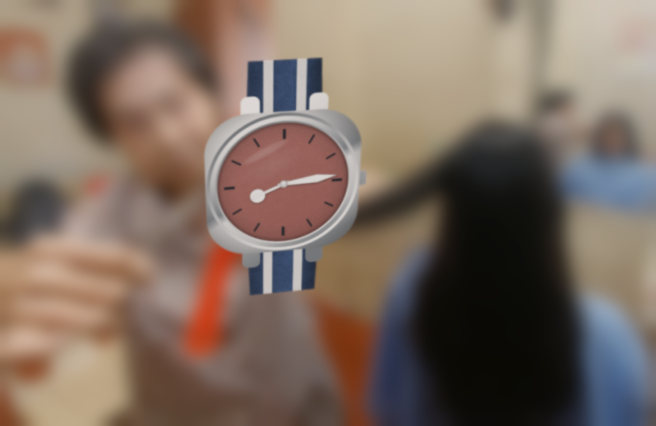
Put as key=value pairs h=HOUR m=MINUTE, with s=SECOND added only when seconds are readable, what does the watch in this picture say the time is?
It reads h=8 m=14
